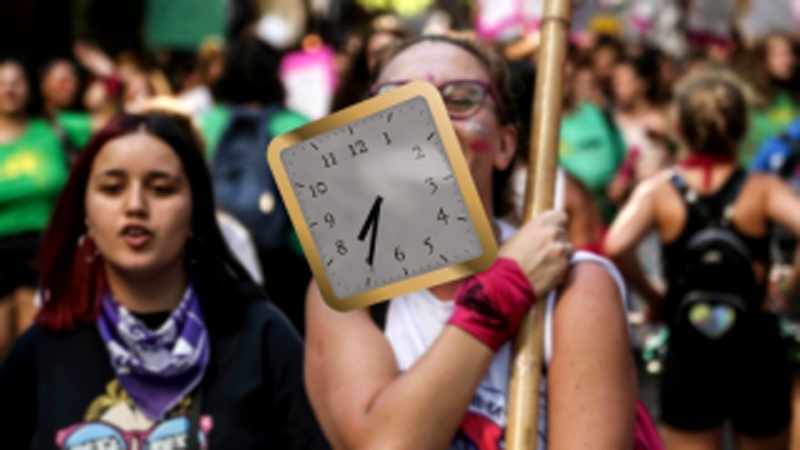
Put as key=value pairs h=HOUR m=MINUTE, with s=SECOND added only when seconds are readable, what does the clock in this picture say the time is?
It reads h=7 m=35
